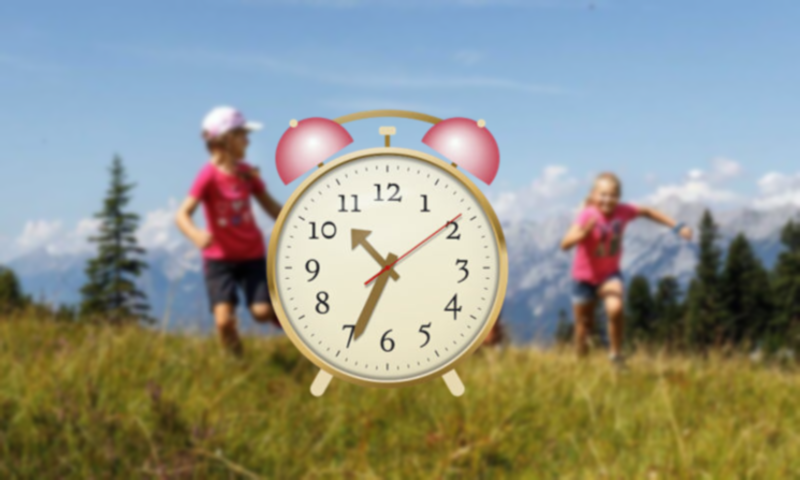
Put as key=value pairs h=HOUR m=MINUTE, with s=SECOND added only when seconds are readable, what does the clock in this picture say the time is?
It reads h=10 m=34 s=9
